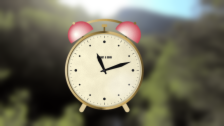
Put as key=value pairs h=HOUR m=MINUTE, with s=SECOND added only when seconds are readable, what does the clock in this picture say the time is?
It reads h=11 m=12
